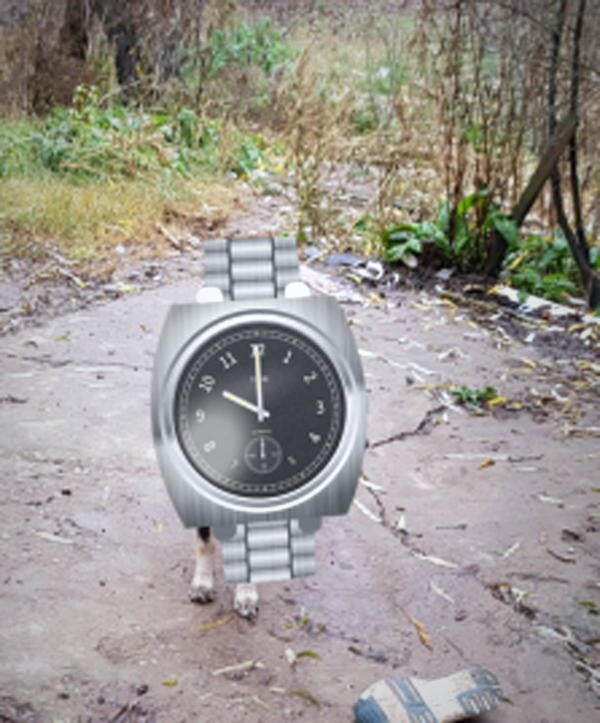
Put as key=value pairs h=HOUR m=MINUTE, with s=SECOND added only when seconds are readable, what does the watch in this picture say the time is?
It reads h=10 m=0
